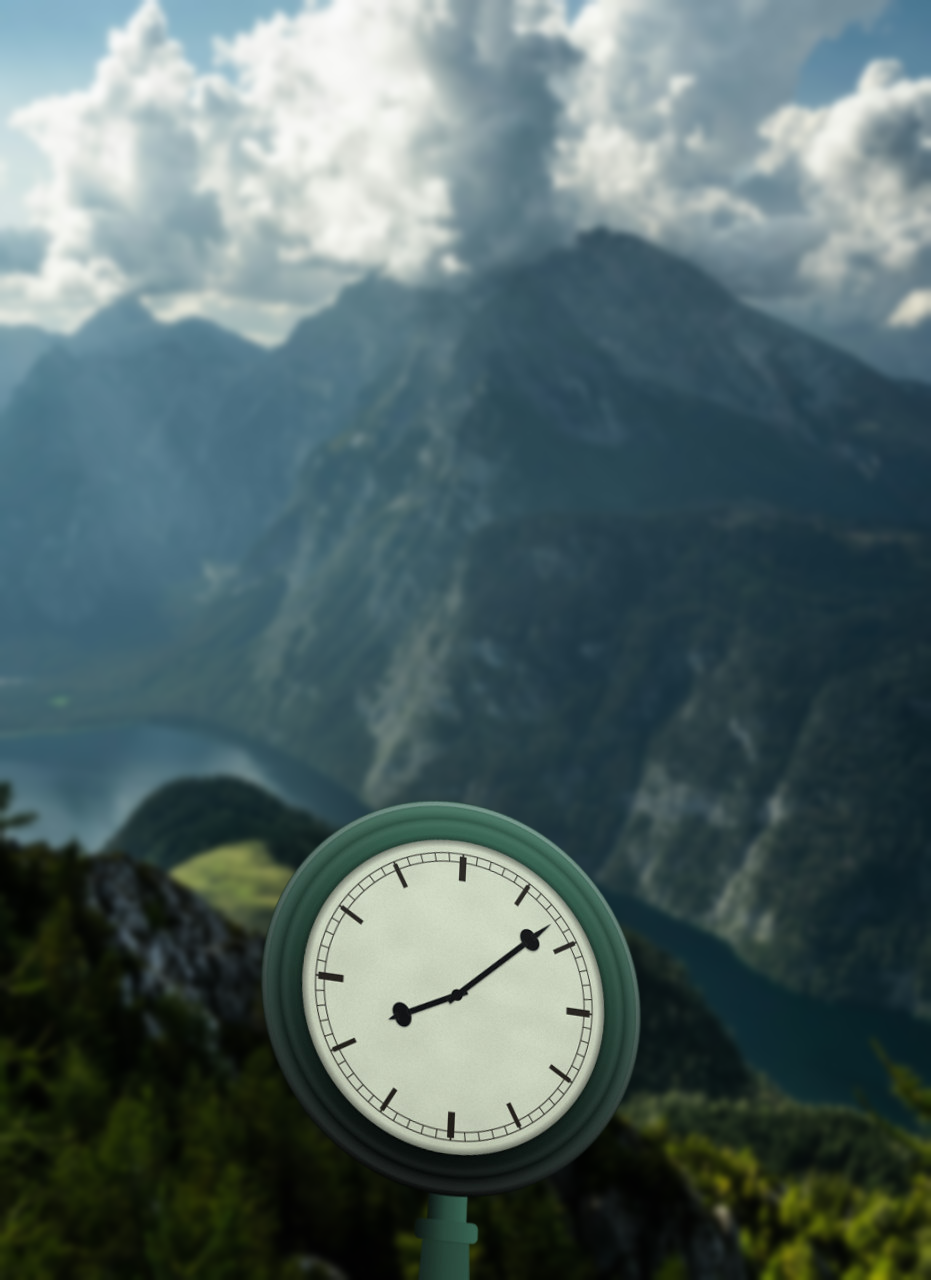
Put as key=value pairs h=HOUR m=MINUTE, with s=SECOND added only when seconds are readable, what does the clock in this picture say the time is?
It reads h=8 m=8
